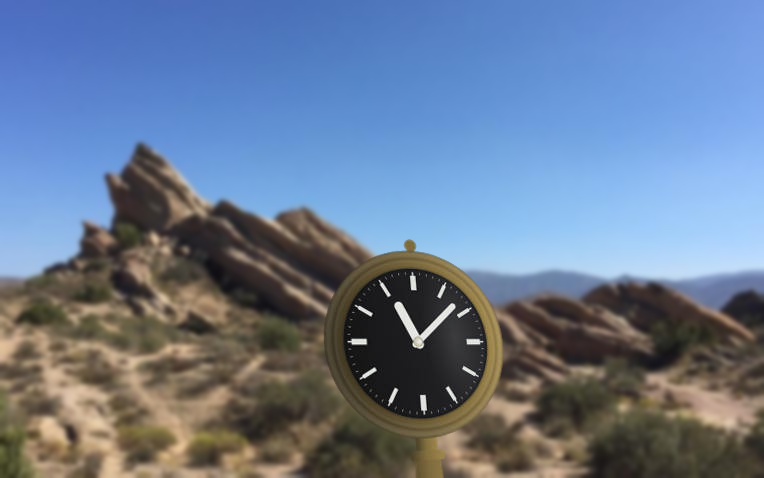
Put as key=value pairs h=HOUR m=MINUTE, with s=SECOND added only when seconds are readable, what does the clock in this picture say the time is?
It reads h=11 m=8
